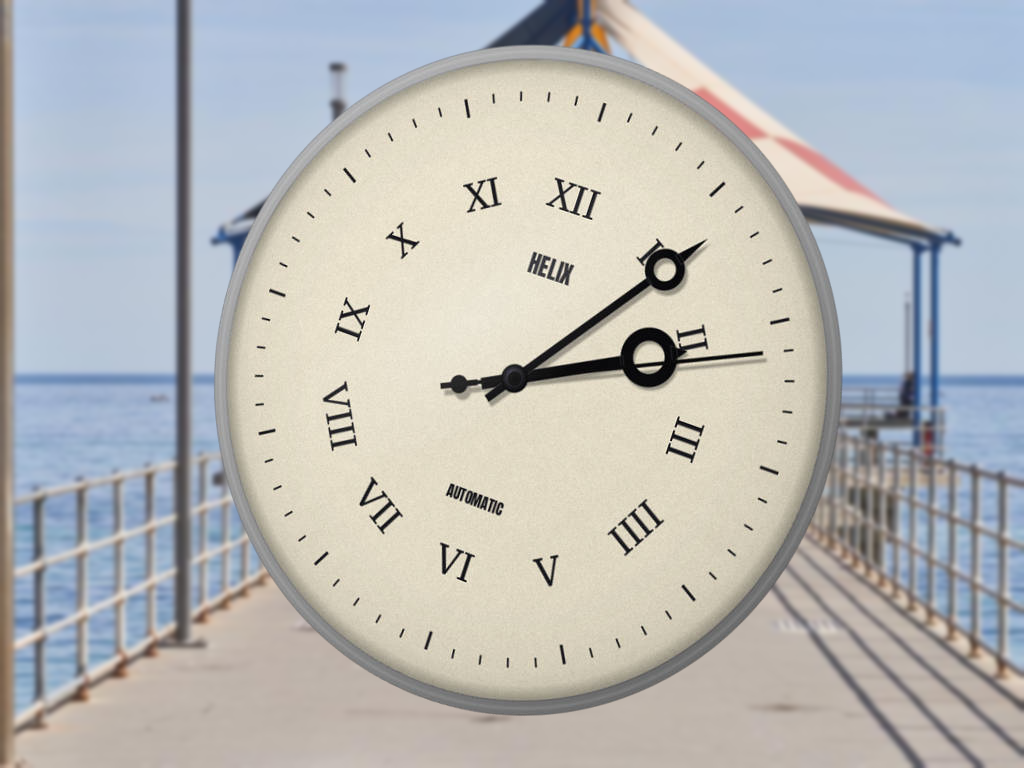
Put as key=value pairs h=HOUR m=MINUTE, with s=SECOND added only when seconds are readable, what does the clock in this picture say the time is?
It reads h=2 m=6 s=11
